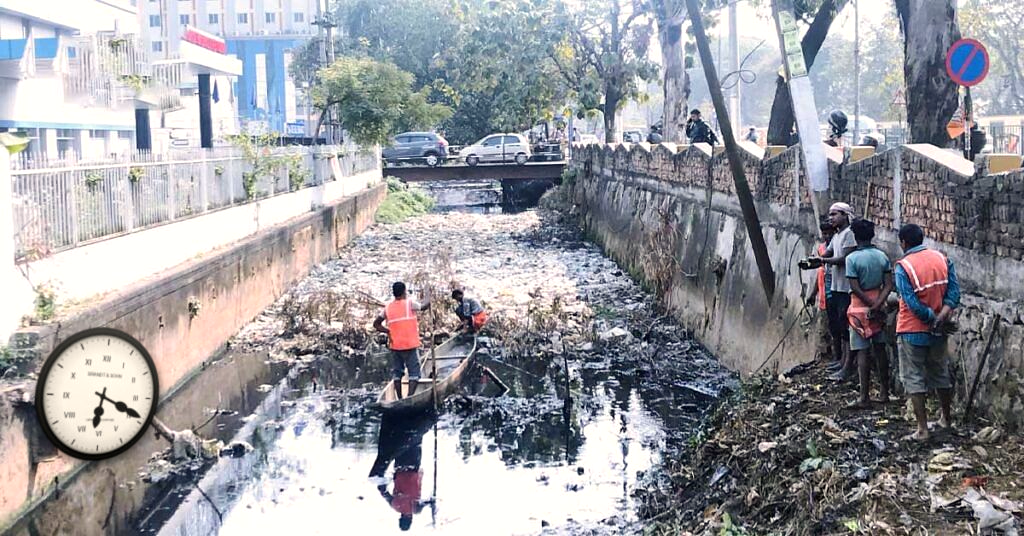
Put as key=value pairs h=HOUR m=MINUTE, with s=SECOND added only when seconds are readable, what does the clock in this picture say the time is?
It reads h=6 m=19
